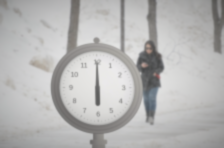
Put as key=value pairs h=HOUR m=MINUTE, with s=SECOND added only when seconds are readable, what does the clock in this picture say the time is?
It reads h=6 m=0
